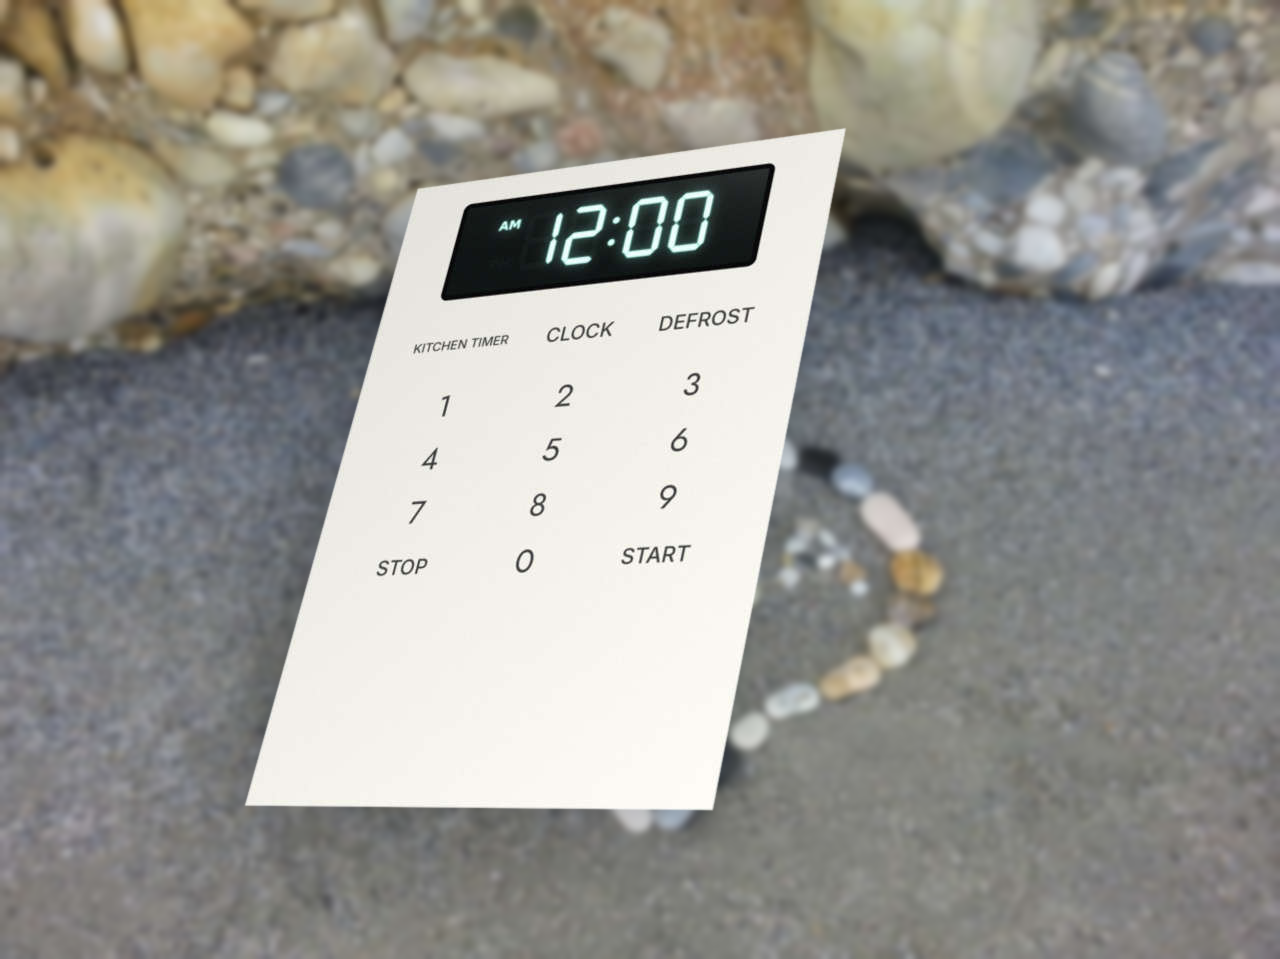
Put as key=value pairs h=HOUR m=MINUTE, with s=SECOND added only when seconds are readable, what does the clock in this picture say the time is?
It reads h=12 m=0
